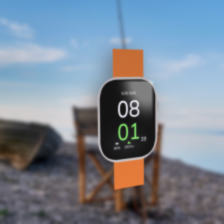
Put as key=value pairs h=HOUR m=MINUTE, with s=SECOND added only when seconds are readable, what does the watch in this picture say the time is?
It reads h=8 m=1
